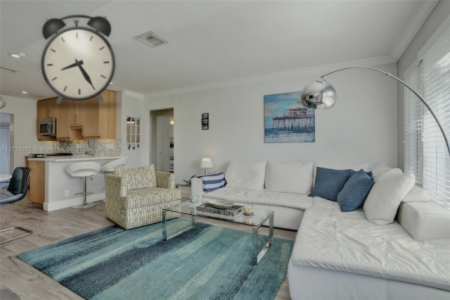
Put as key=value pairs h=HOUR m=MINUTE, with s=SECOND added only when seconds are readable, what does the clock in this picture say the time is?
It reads h=8 m=25
